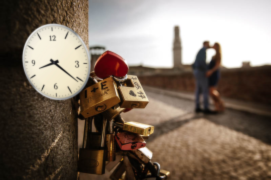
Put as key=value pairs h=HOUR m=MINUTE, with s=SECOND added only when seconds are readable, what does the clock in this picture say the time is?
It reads h=8 m=21
